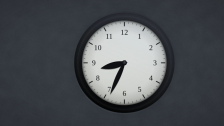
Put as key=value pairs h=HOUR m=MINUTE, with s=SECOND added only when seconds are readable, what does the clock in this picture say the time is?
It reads h=8 m=34
